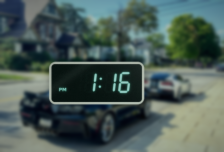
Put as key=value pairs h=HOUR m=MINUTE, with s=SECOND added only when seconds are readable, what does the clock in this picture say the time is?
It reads h=1 m=16
